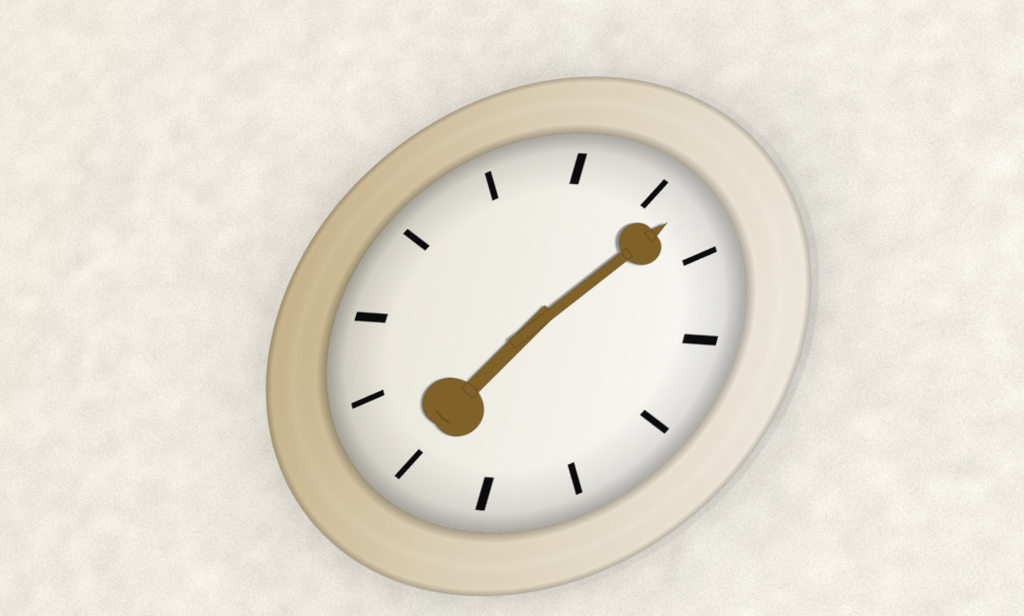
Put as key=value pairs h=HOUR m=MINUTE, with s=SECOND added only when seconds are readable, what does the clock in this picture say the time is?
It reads h=7 m=7
